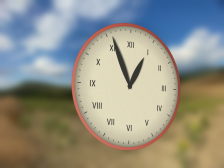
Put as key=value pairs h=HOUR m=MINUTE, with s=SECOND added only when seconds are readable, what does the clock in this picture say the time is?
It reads h=12 m=56
